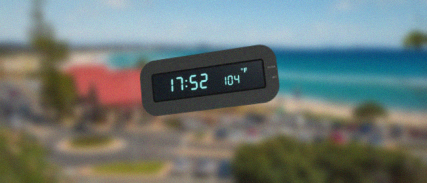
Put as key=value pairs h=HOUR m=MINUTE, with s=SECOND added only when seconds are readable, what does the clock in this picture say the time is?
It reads h=17 m=52
